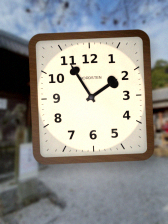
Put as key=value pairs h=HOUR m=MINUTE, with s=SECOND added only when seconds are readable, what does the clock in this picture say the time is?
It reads h=1 m=55
